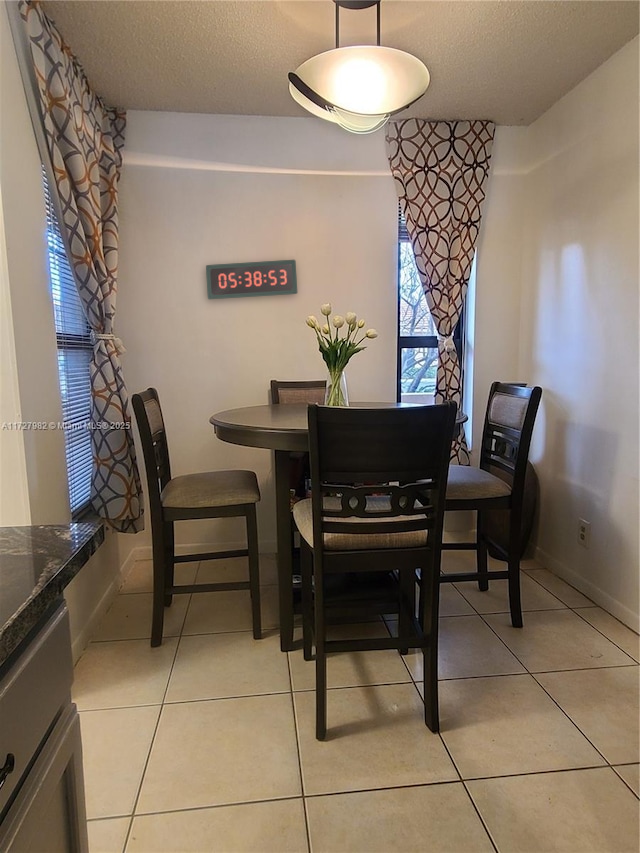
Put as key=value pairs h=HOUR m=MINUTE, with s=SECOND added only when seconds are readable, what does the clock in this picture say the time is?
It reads h=5 m=38 s=53
